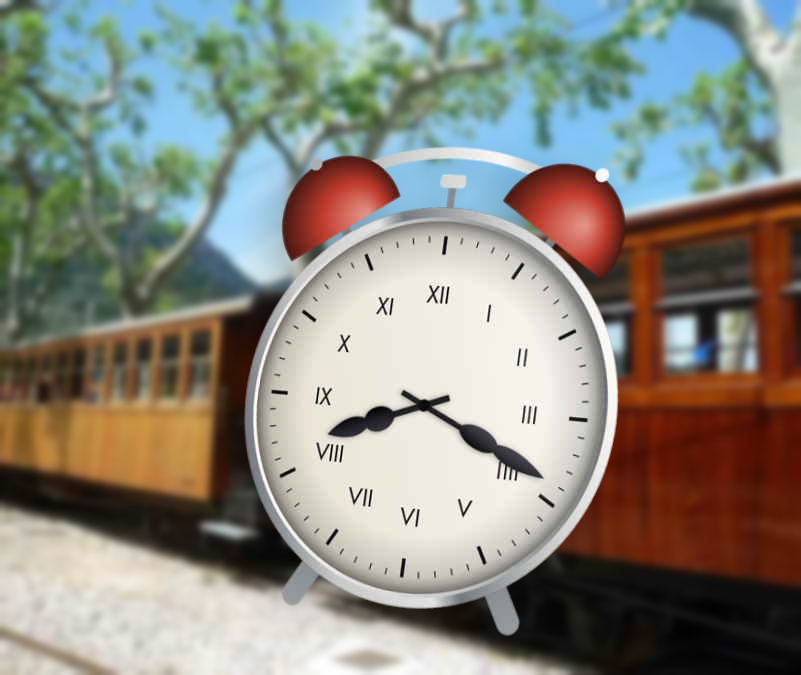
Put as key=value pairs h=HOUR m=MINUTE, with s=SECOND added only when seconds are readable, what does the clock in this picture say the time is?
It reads h=8 m=19
